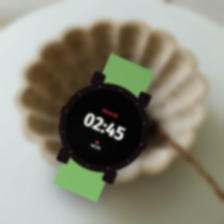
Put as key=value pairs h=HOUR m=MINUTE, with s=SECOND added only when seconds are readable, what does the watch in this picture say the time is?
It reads h=2 m=45
